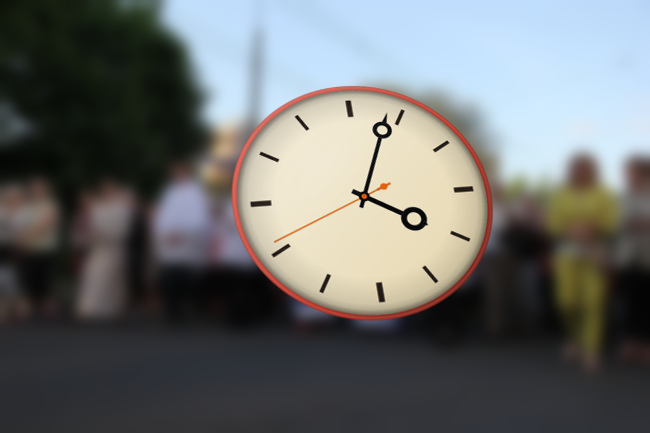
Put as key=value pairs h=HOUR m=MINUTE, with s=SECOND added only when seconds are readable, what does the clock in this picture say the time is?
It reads h=4 m=3 s=41
